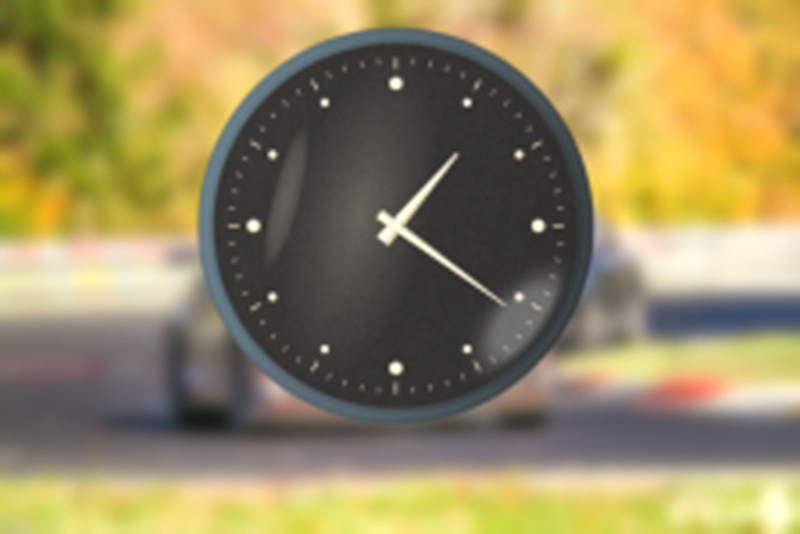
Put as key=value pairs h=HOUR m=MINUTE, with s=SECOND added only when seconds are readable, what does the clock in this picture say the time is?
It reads h=1 m=21
